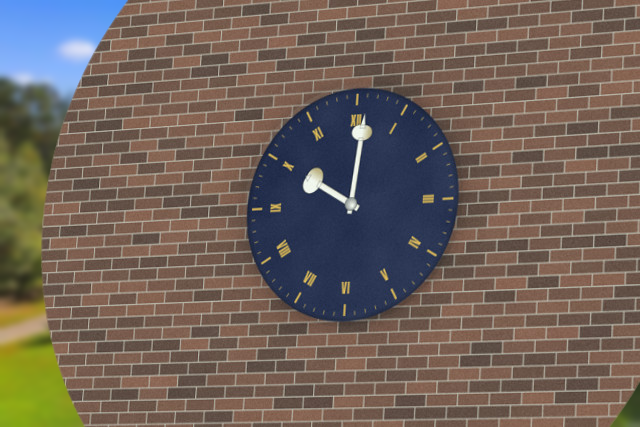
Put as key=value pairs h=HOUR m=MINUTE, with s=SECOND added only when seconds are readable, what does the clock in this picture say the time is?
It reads h=10 m=1
